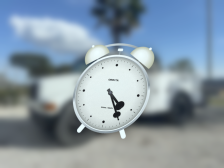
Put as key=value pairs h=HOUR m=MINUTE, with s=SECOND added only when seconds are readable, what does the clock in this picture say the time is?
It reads h=4 m=25
